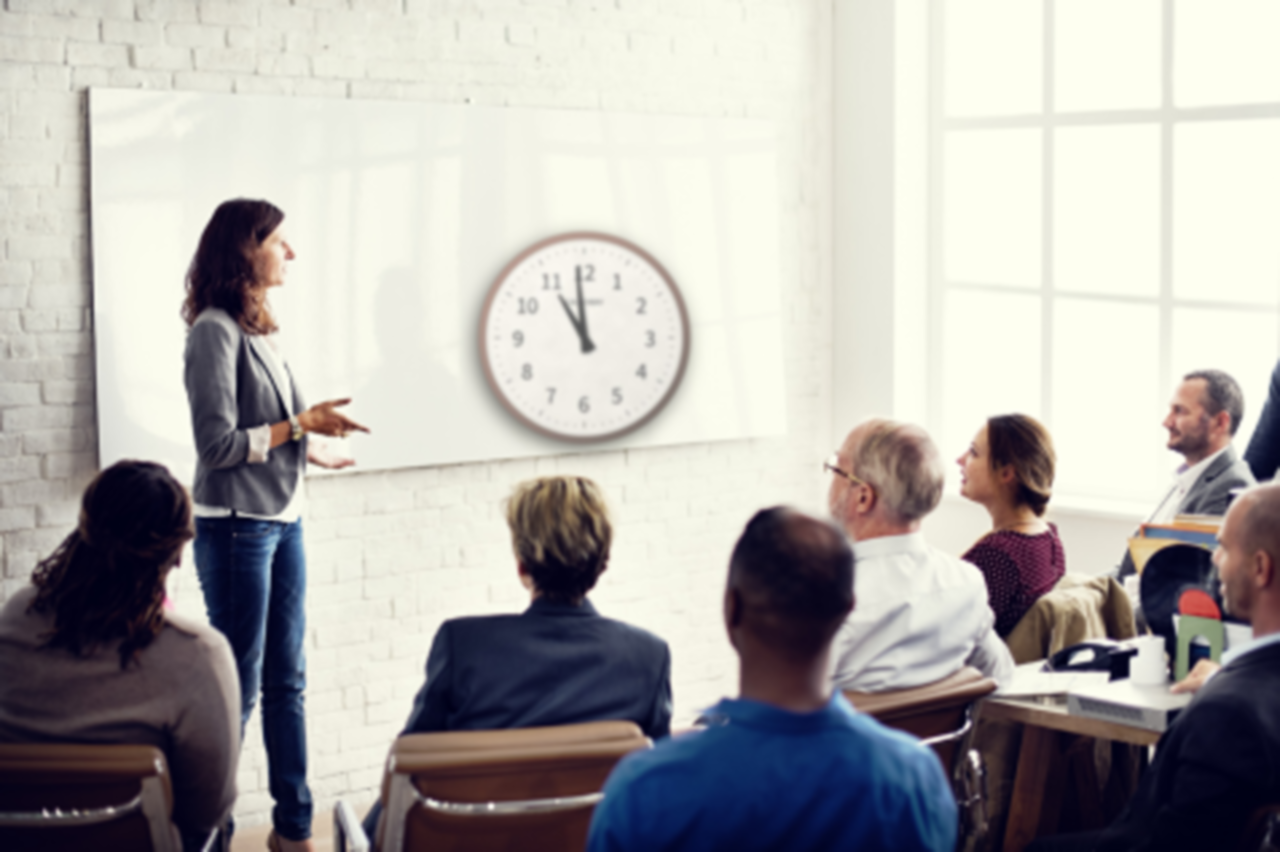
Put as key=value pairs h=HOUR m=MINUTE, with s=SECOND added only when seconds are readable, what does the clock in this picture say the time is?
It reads h=10 m=59
